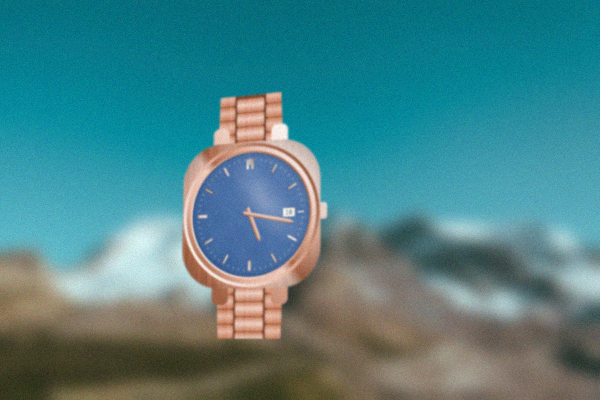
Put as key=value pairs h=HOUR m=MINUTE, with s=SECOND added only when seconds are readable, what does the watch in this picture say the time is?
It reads h=5 m=17
